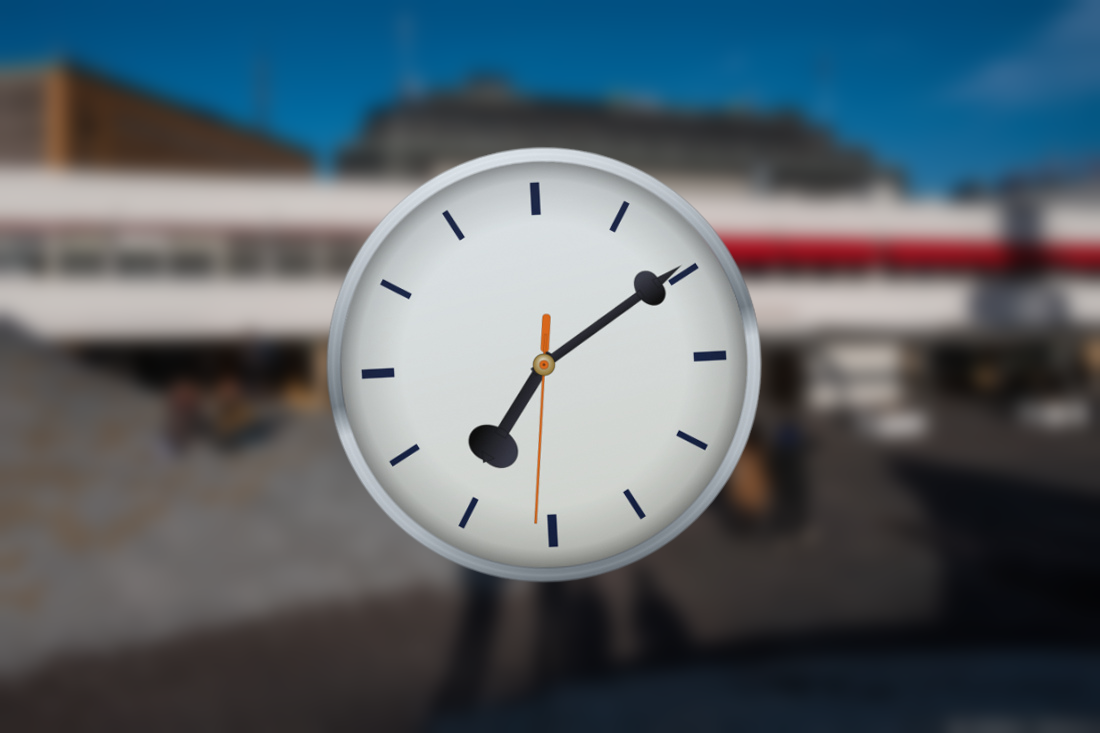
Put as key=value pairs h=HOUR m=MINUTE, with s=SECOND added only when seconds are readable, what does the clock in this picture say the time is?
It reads h=7 m=9 s=31
